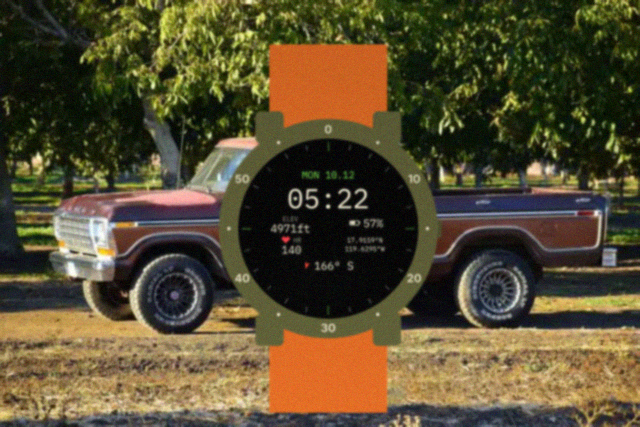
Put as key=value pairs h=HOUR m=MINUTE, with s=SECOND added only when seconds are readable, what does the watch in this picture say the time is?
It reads h=5 m=22
